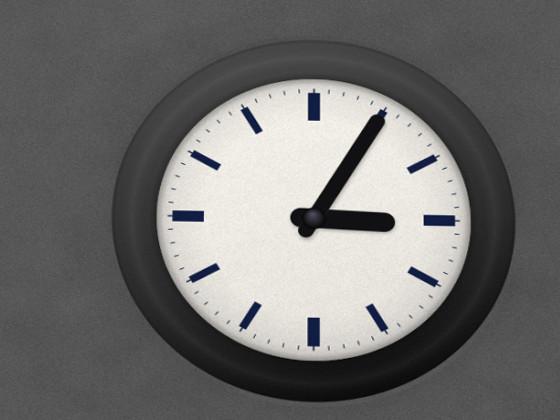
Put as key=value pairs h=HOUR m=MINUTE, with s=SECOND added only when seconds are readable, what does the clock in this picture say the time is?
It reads h=3 m=5
